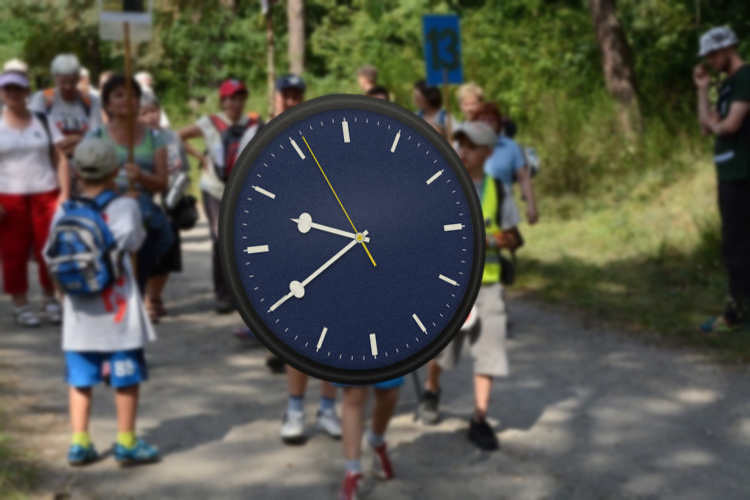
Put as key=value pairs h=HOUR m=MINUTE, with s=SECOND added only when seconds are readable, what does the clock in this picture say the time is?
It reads h=9 m=39 s=56
